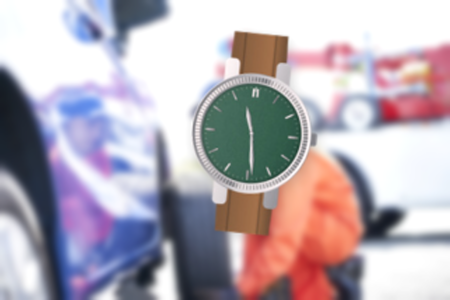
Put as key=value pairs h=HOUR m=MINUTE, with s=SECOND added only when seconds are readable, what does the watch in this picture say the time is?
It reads h=11 m=29
